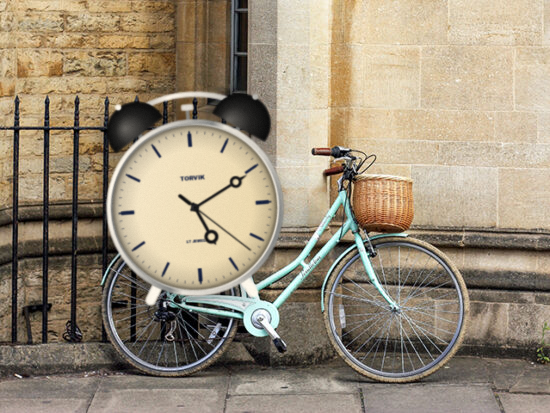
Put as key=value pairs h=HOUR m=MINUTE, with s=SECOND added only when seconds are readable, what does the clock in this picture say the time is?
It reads h=5 m=10 s=22
